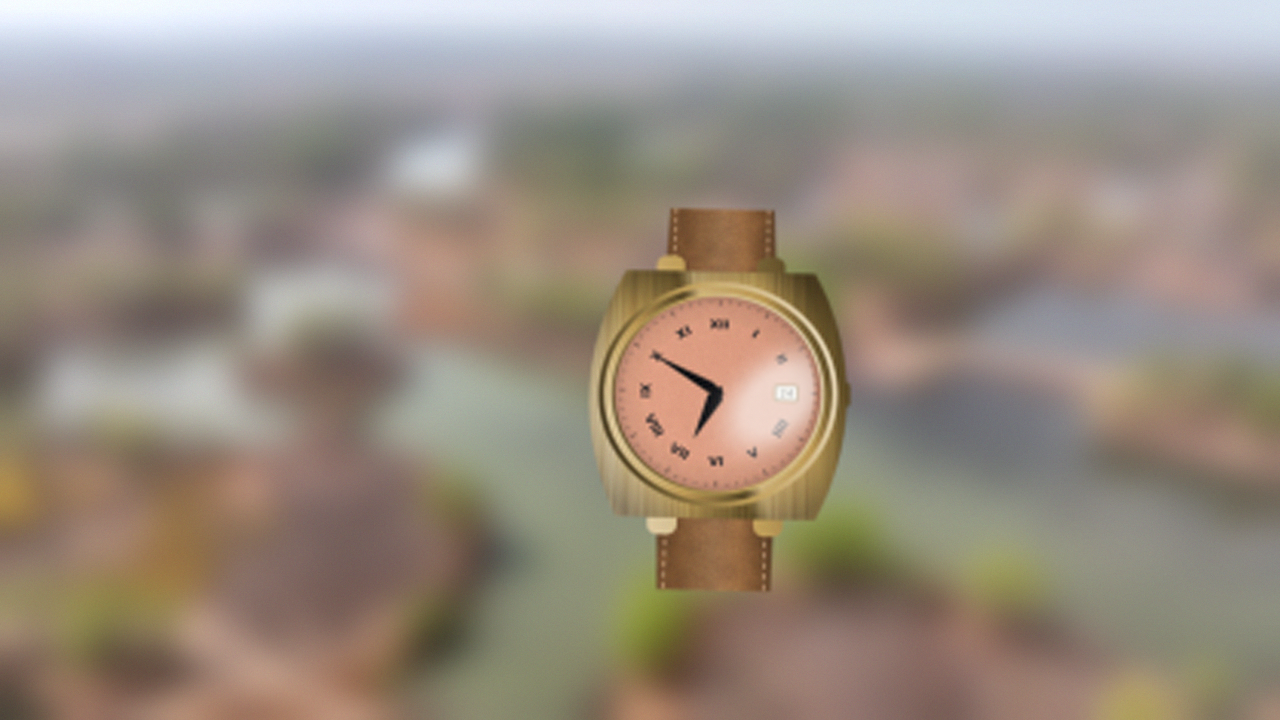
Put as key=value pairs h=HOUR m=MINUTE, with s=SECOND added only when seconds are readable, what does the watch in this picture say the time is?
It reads h=6 m=50
